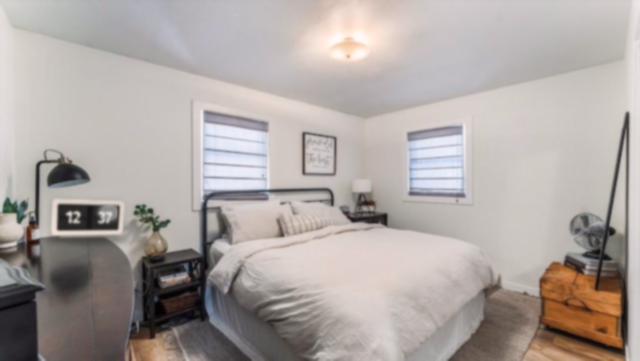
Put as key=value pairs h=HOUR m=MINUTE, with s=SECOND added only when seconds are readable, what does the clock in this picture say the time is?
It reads h=12 m=37
